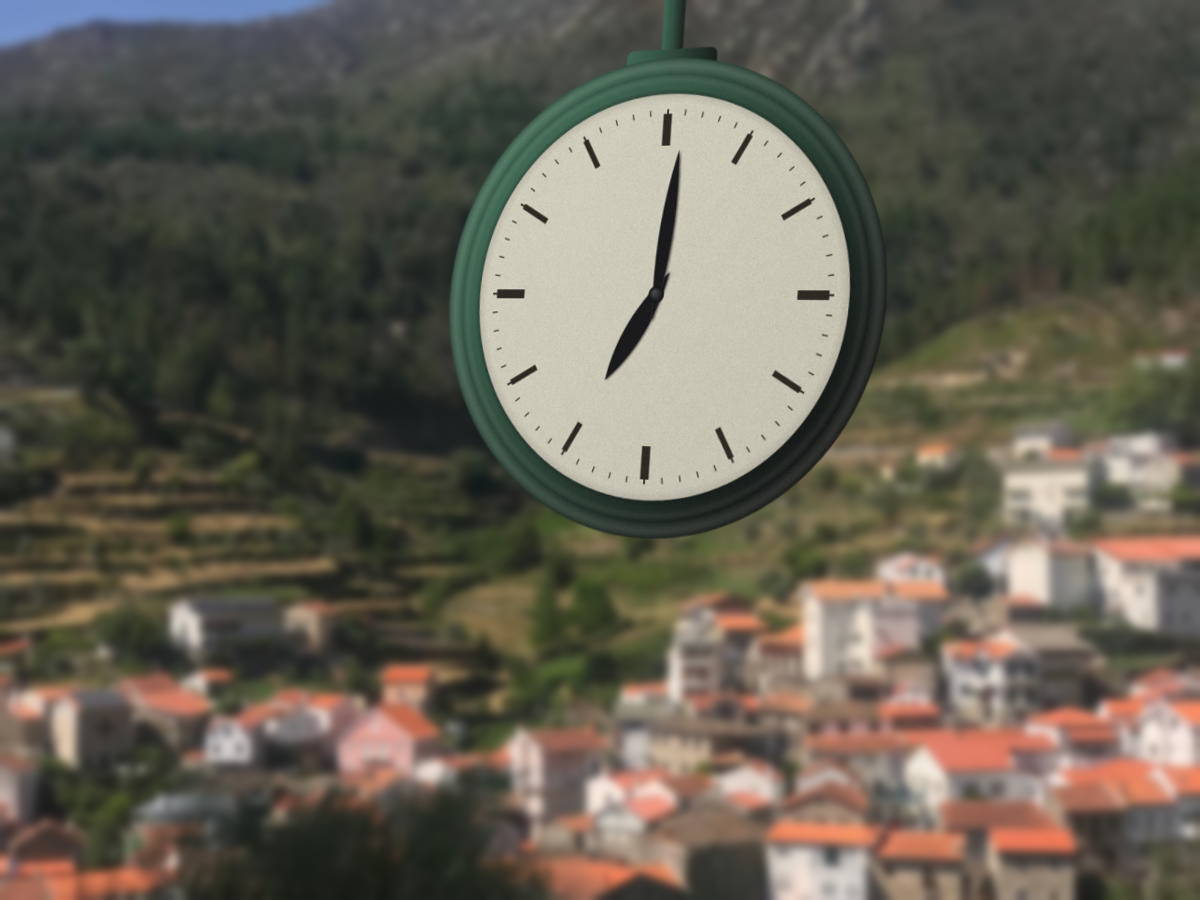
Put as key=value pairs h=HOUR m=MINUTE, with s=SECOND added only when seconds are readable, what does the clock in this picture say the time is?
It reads h=7 m=1
